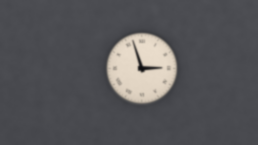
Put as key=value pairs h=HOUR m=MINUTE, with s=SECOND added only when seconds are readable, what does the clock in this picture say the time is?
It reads h=2 m=57
